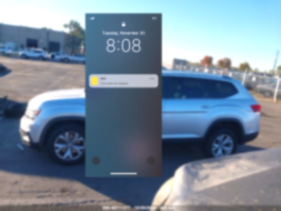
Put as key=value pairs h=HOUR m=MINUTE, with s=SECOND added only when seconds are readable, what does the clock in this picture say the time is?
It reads h=8 m=8
